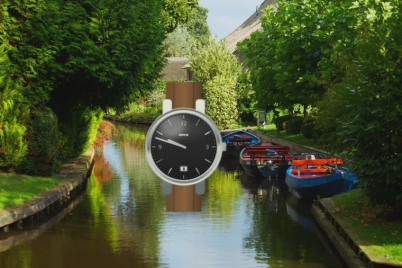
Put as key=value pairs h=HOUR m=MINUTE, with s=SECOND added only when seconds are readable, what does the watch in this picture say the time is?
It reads h=9 m=48
